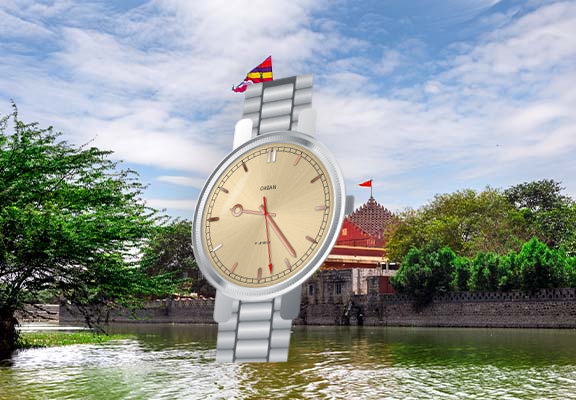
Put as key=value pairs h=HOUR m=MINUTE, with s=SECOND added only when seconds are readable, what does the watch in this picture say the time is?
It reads h=9 m=23 s=28
